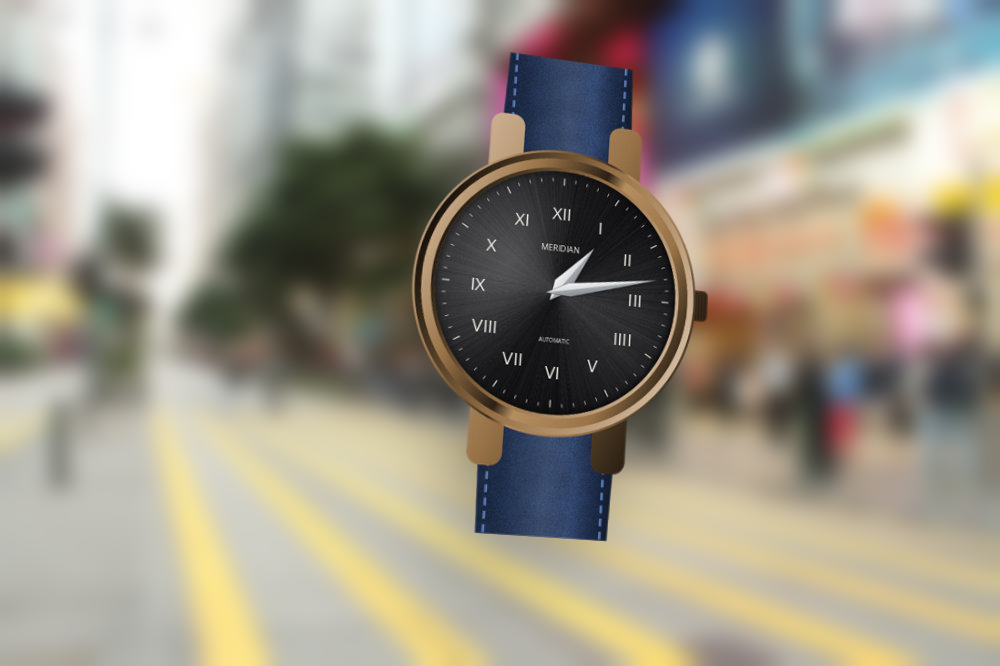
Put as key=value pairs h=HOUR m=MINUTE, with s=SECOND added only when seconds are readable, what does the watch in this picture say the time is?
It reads h=1 m=13
